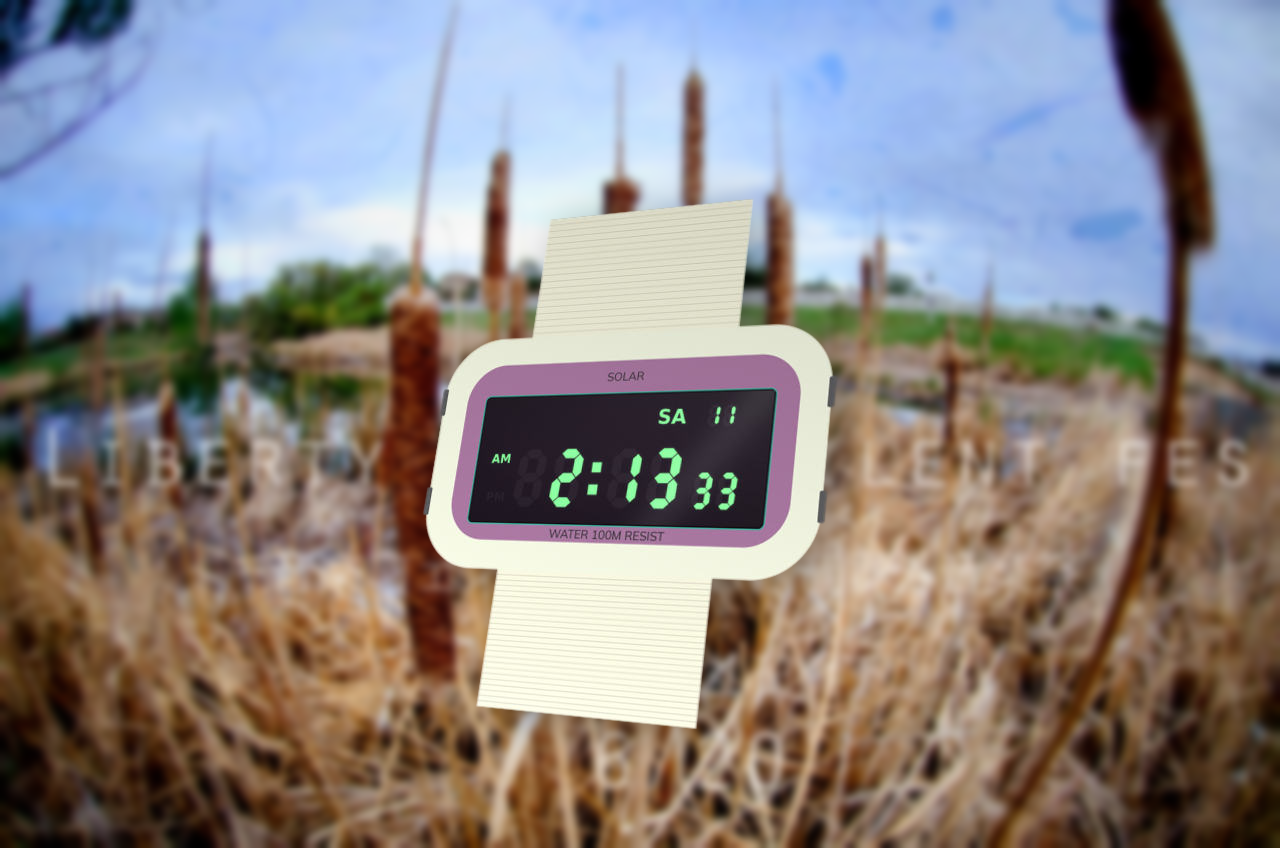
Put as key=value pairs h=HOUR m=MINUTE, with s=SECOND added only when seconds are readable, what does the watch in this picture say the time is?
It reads h=2 m=13 s=33
